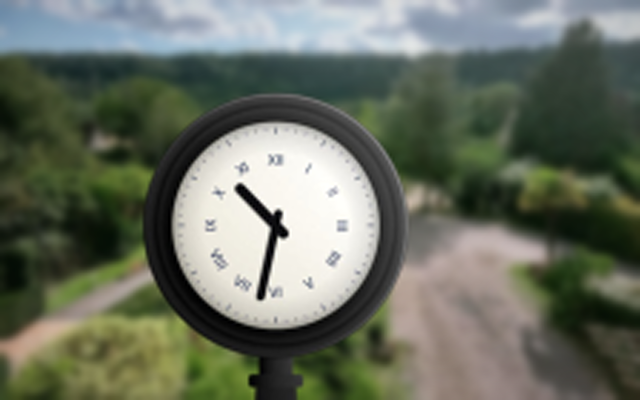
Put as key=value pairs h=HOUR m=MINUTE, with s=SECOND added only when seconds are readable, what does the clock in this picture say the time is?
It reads h=10 m=32
